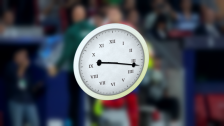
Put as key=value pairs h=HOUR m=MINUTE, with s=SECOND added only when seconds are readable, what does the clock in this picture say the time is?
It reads h=9 m=17
